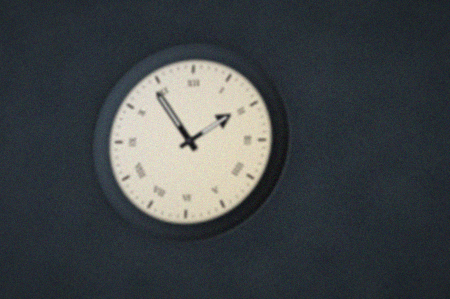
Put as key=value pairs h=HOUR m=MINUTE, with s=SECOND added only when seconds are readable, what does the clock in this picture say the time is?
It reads h=1 m=54
